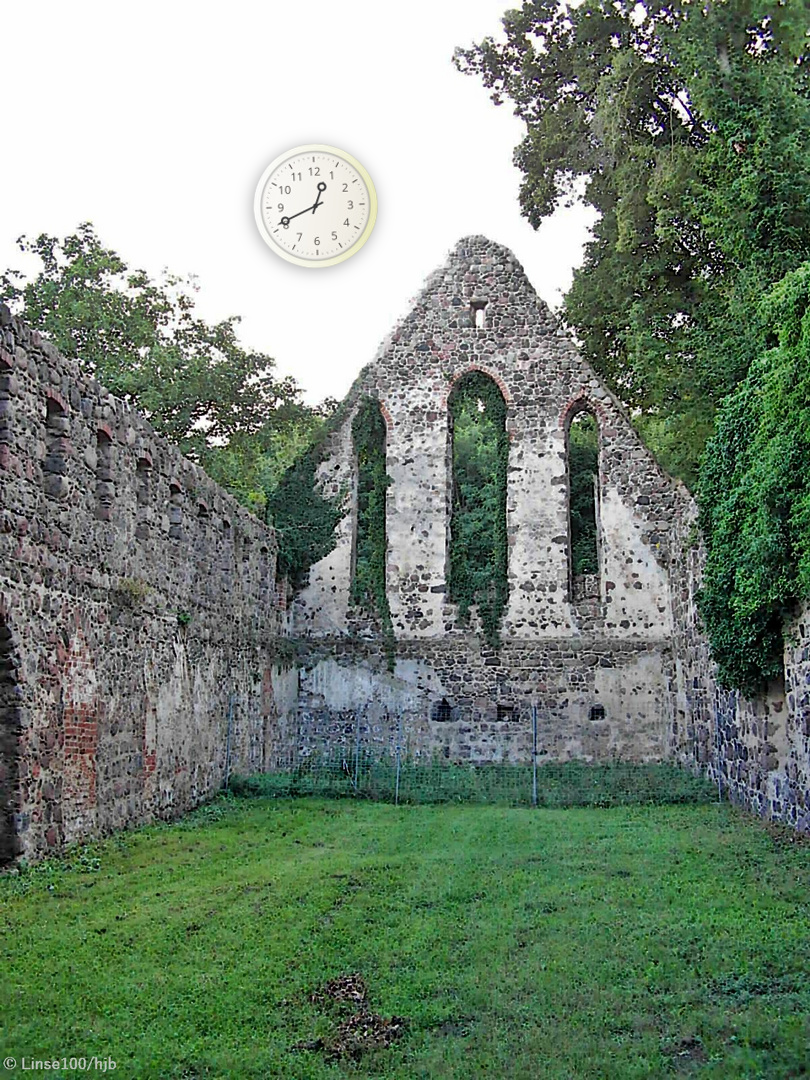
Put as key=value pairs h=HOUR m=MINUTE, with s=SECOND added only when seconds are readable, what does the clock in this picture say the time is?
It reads h=12 m=41
